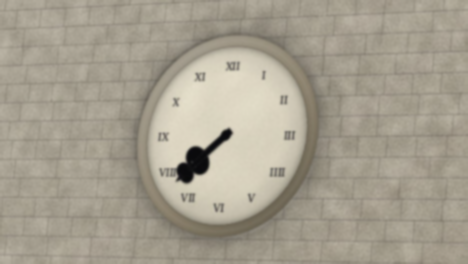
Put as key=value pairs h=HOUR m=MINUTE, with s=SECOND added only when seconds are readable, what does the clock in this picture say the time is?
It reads h=7 m=38
